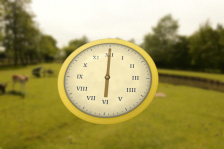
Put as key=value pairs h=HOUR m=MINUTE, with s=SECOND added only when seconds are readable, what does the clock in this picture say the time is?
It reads h=6 m=0
